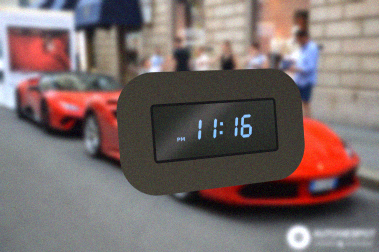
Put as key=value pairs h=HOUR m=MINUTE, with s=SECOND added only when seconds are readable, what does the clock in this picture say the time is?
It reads h=11 m=16
